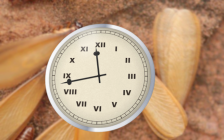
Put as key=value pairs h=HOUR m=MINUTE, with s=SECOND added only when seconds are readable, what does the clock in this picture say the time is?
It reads h=11 m=43
